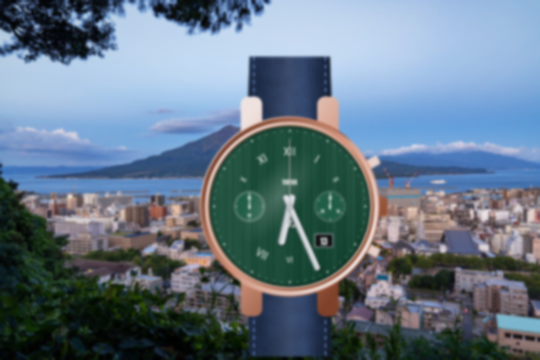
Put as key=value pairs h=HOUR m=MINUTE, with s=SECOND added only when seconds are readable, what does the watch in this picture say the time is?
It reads h=6 m=26
